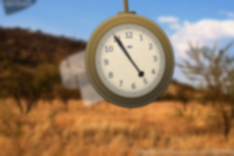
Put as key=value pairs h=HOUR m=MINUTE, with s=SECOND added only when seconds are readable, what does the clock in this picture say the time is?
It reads h=4 m=55
